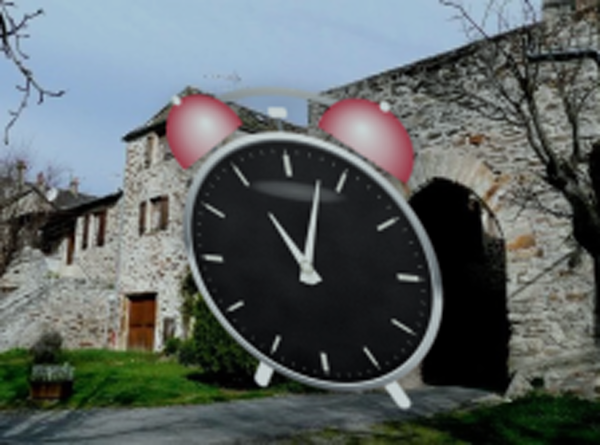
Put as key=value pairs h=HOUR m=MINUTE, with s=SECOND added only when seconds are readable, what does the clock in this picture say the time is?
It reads h=11 m=3
